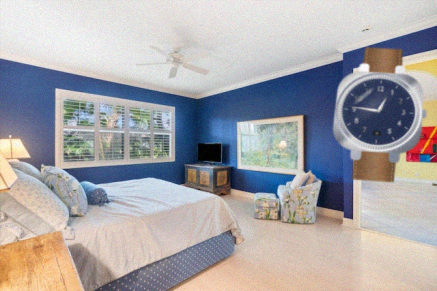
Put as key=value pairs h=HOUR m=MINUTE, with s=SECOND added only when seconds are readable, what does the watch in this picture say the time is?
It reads h=12 m=46
